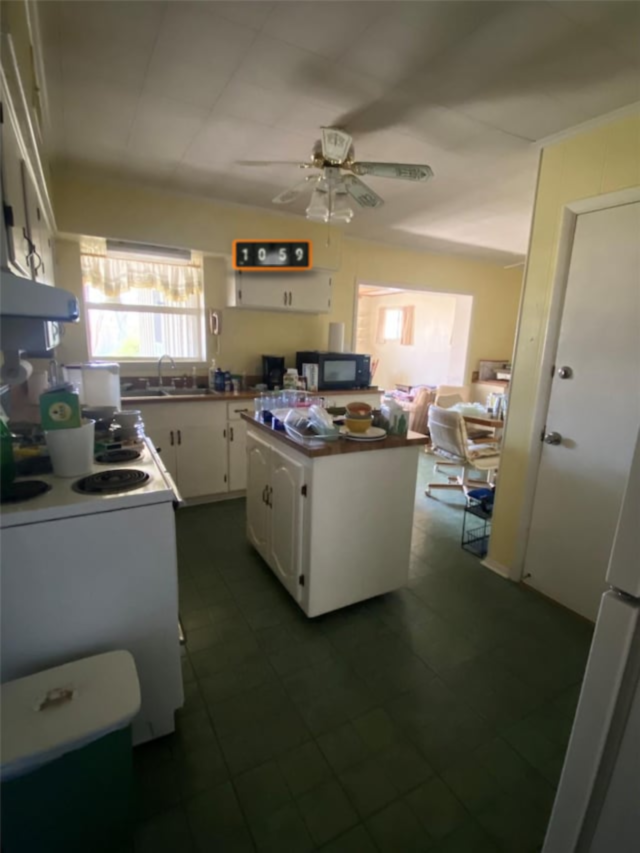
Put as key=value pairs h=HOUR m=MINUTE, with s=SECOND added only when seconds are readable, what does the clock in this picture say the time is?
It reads h=10 m=59
